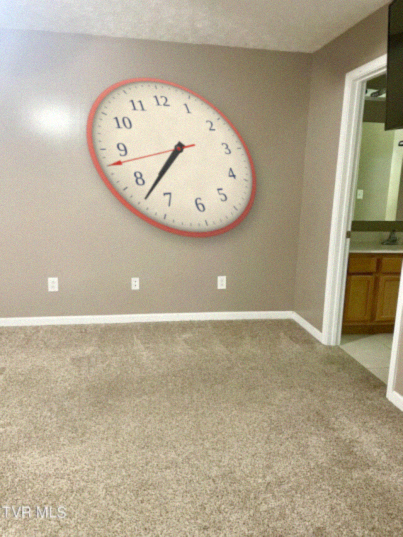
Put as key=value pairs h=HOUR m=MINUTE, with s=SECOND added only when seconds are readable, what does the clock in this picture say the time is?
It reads h=7 m=37 s=43
